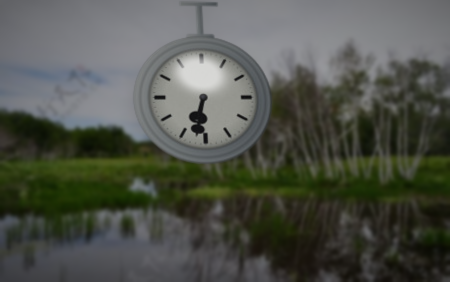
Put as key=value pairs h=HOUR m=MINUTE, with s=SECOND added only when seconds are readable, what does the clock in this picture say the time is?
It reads h=6 m=32
